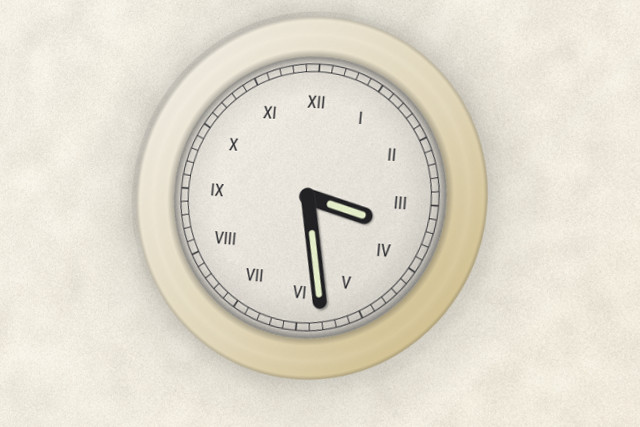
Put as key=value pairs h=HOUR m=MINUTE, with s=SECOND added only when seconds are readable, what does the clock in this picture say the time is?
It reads h=3 m=28
